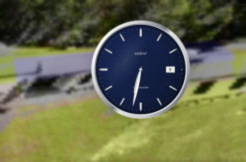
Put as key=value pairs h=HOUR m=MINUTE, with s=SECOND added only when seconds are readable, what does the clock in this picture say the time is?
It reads h=6 m=32
